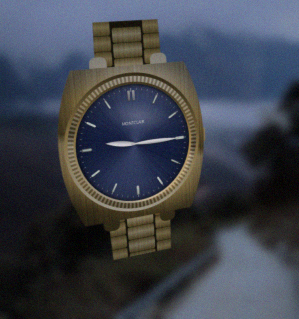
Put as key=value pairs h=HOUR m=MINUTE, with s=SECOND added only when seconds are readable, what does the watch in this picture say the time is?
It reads h=9 m=15
